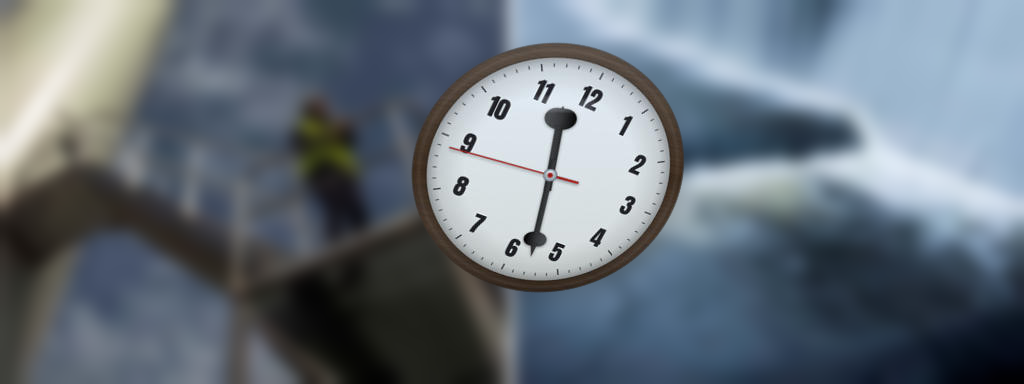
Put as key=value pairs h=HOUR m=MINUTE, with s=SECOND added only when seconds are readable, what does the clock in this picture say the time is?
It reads h=11 m=27 s=44
